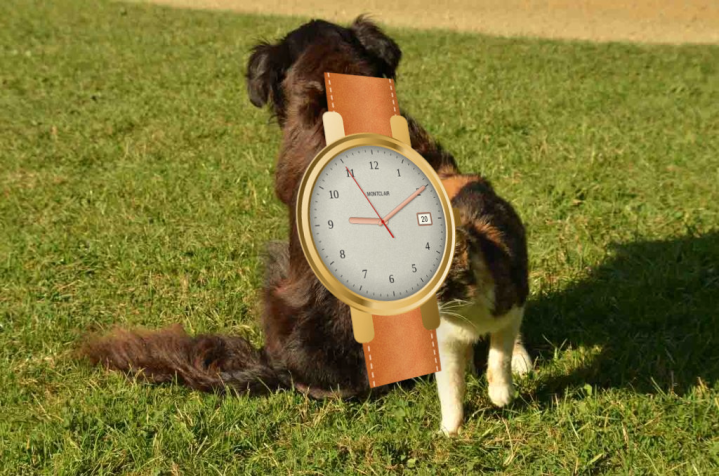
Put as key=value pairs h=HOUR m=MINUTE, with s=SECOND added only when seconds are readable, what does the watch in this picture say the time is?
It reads h=9 m=9 s=55
